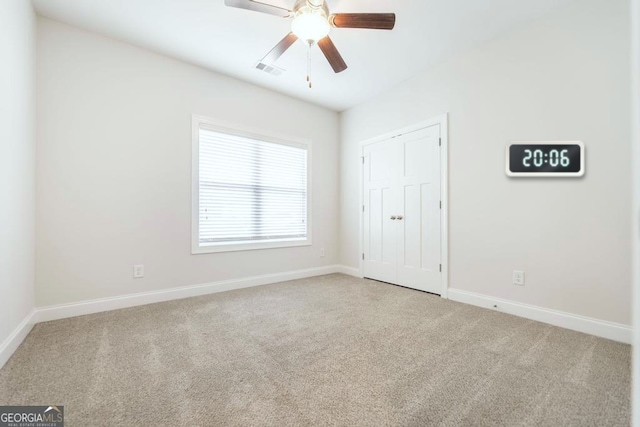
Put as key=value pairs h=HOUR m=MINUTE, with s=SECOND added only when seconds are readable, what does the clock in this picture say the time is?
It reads h=20 m=6
